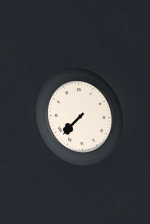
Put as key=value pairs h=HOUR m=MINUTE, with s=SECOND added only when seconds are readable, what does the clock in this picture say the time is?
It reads h=7 m=38
